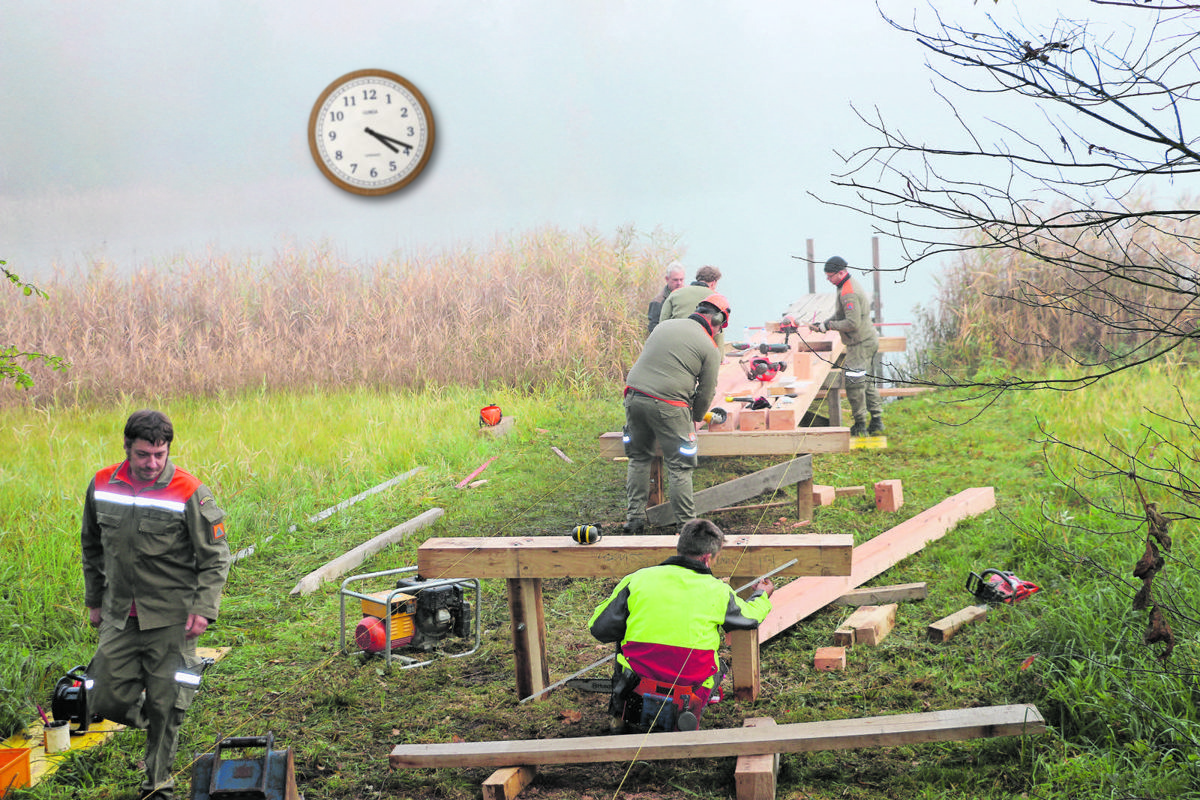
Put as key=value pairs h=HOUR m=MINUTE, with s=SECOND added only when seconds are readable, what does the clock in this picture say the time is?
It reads h=4 m=19
